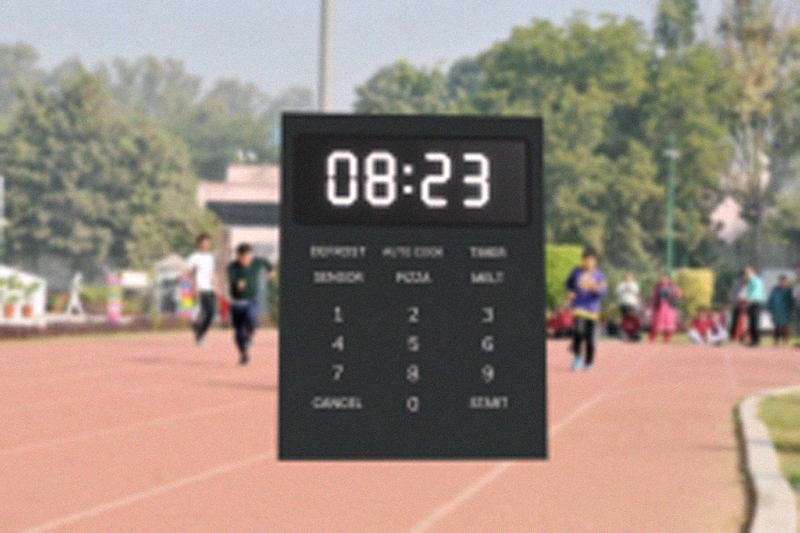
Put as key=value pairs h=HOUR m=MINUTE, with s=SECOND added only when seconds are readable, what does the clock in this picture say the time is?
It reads h=8 m=23
